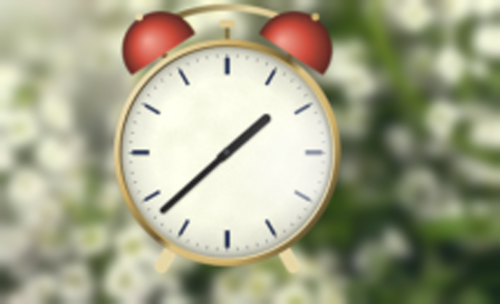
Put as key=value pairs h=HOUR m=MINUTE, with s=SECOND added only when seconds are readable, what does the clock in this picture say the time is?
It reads h=1 m=38
